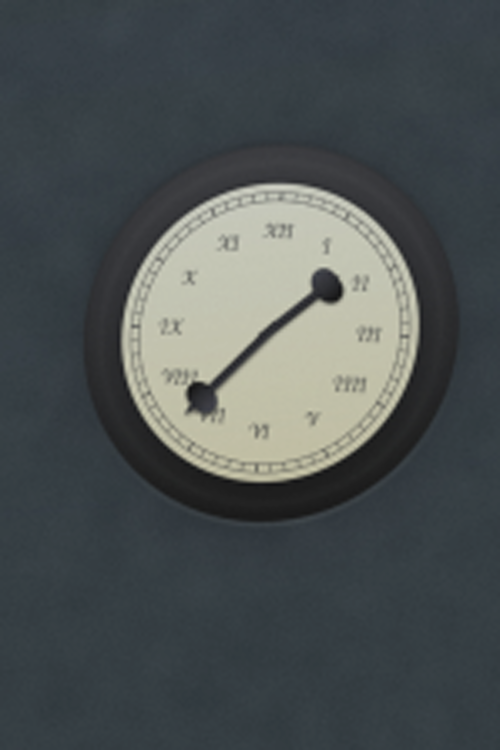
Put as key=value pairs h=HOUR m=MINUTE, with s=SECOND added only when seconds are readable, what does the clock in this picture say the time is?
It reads h=1 m=37
